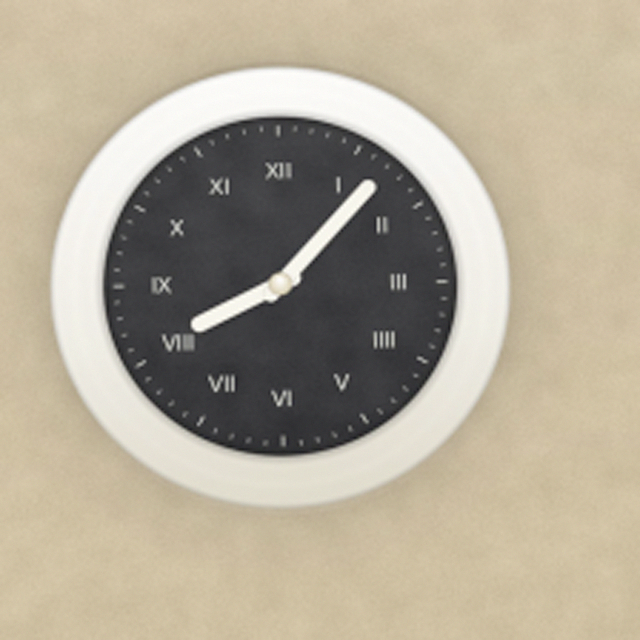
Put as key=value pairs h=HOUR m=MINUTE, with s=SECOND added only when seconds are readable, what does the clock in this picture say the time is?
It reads h=8 m=7
